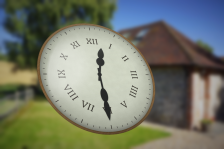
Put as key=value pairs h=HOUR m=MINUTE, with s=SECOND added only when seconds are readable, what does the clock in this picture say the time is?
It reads h=12 m=30
